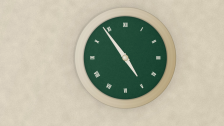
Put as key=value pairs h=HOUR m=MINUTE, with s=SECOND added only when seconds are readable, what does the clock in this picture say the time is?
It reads h=4 m=54
